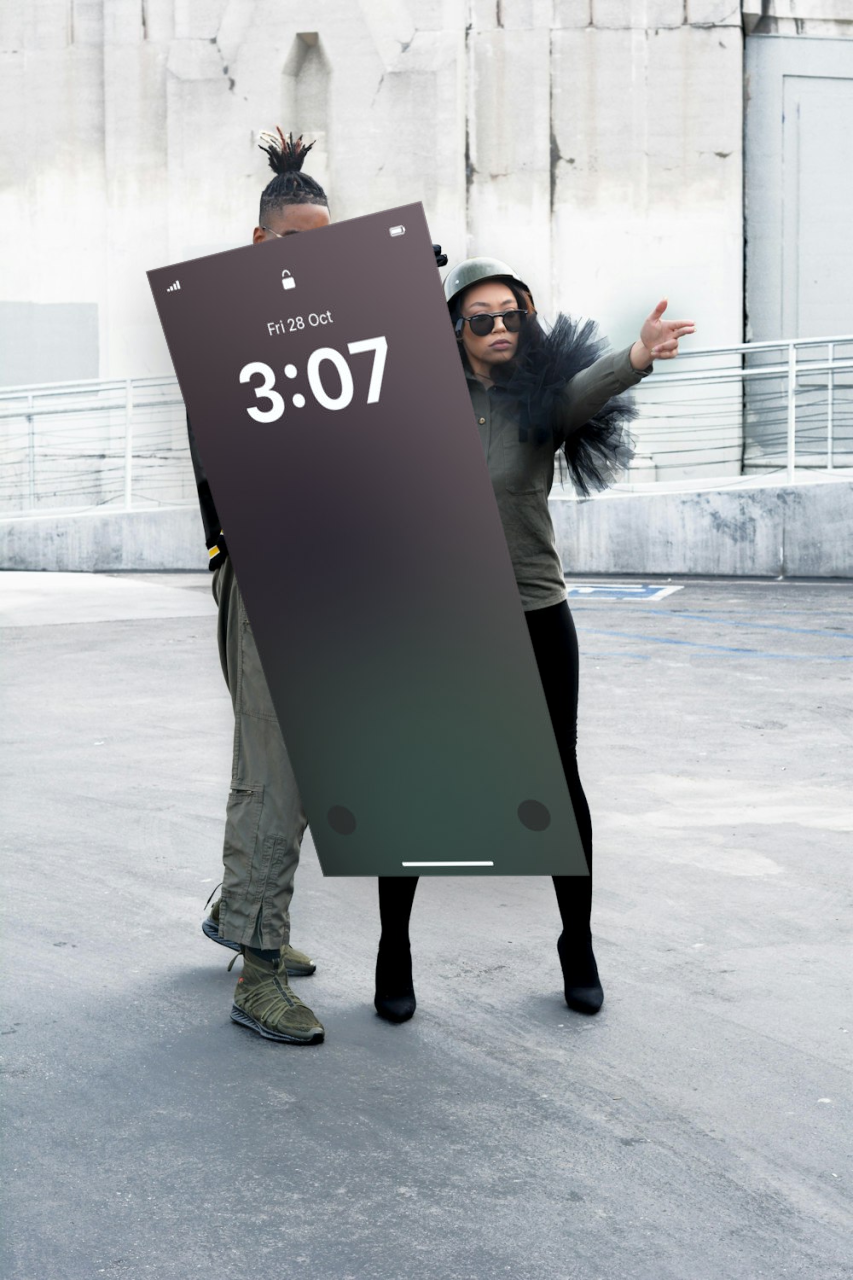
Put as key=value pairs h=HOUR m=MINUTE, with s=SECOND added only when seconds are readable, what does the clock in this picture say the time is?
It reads h=3 m=7
